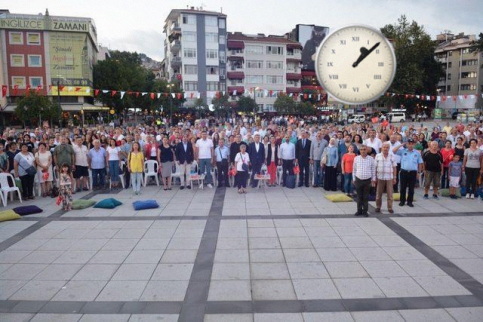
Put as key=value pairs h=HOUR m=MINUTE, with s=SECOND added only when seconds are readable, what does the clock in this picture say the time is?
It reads h=1 m=8
